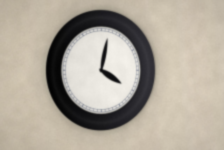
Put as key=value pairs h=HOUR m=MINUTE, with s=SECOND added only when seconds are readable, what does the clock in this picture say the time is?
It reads h=4 m=2
